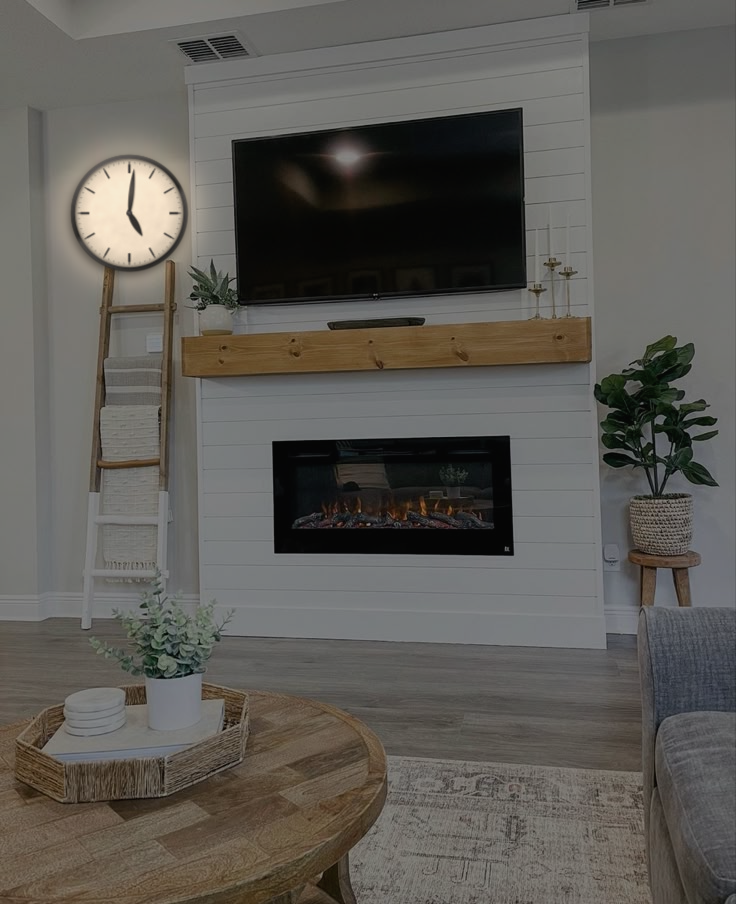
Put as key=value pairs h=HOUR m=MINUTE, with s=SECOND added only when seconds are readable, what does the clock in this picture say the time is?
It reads h=5 m=1
